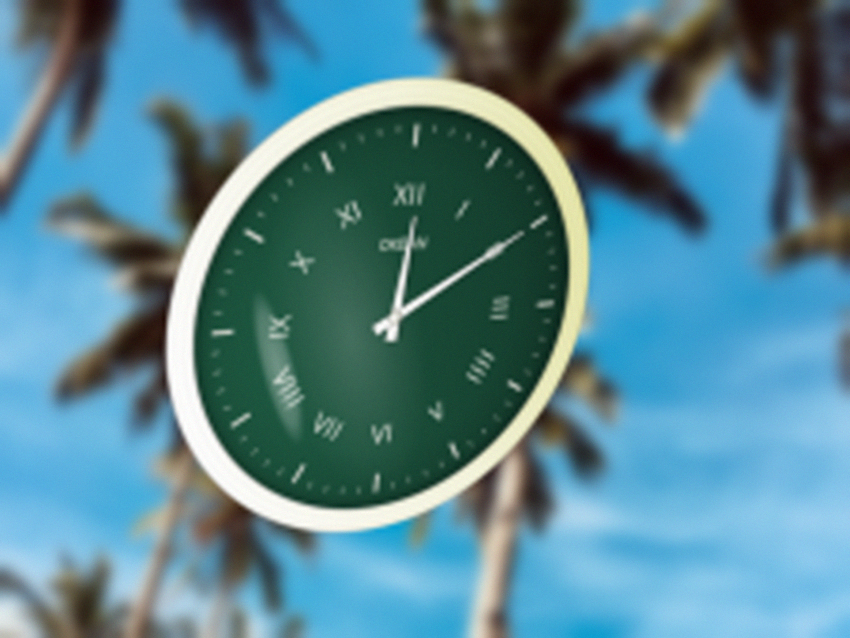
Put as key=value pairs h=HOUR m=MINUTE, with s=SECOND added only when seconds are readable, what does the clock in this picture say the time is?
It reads h=12 m=10
